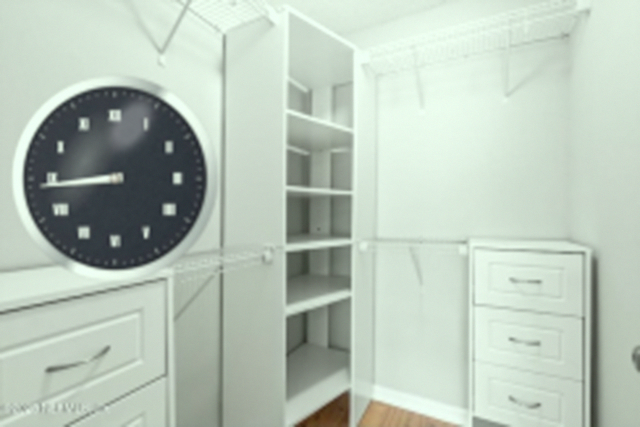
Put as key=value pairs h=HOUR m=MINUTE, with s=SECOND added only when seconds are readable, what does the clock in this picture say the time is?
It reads h=8 m=44
